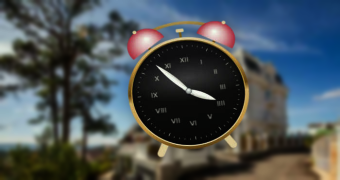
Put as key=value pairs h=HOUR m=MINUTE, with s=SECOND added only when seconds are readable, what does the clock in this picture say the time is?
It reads h=3 m=53
